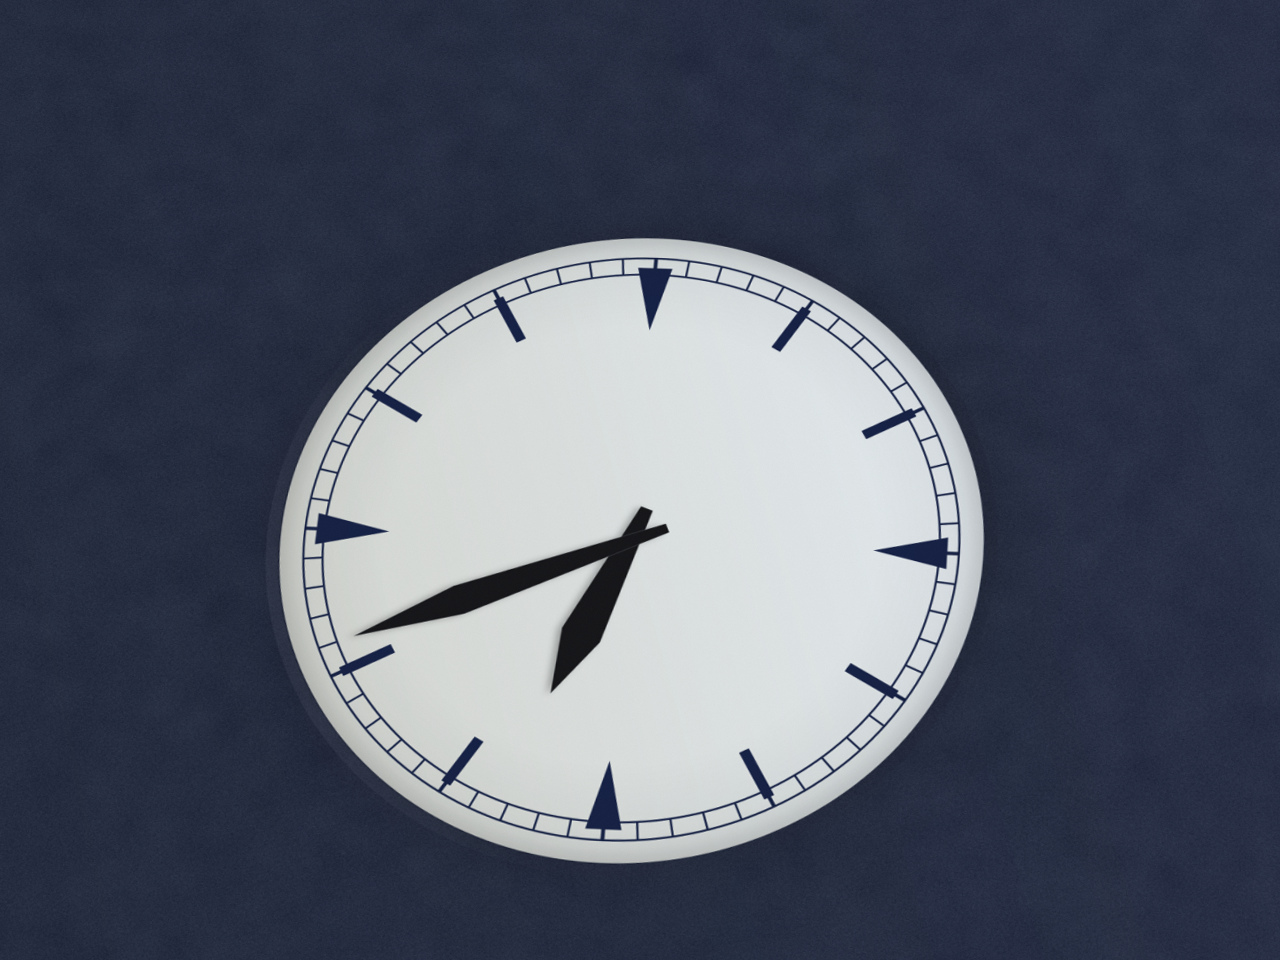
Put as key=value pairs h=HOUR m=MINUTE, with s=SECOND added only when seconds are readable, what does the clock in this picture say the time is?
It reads h=6 m=41
